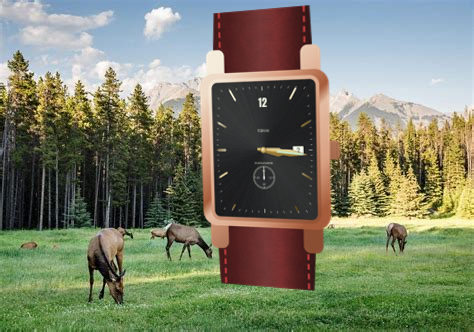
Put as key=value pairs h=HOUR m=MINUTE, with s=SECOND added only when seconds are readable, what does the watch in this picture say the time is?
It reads h=3 m=16
